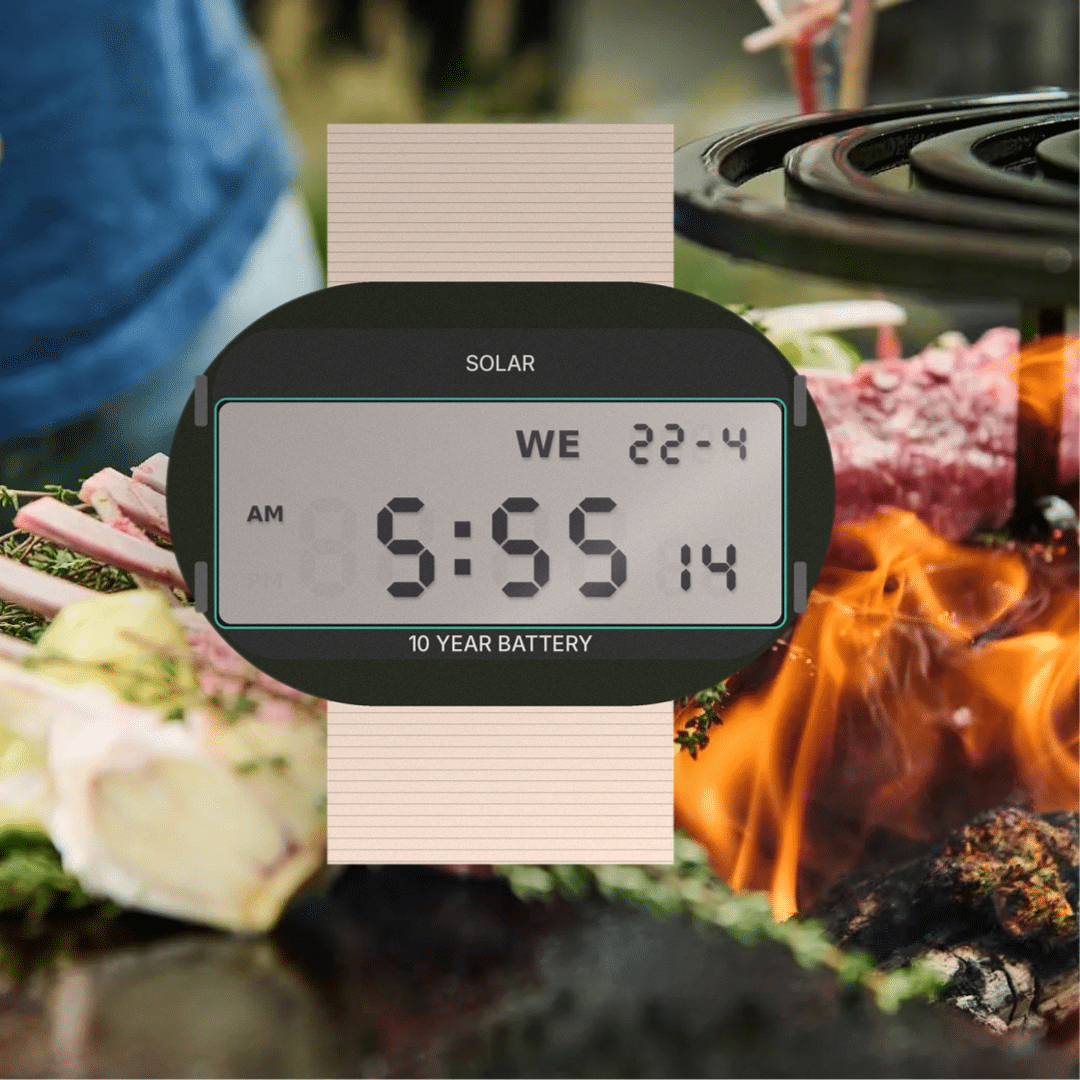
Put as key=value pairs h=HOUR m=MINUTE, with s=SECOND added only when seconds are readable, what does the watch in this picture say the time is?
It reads h=5 m=55 s=14
